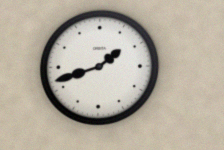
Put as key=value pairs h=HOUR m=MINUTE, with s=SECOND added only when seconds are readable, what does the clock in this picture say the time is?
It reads h=1 m=42
